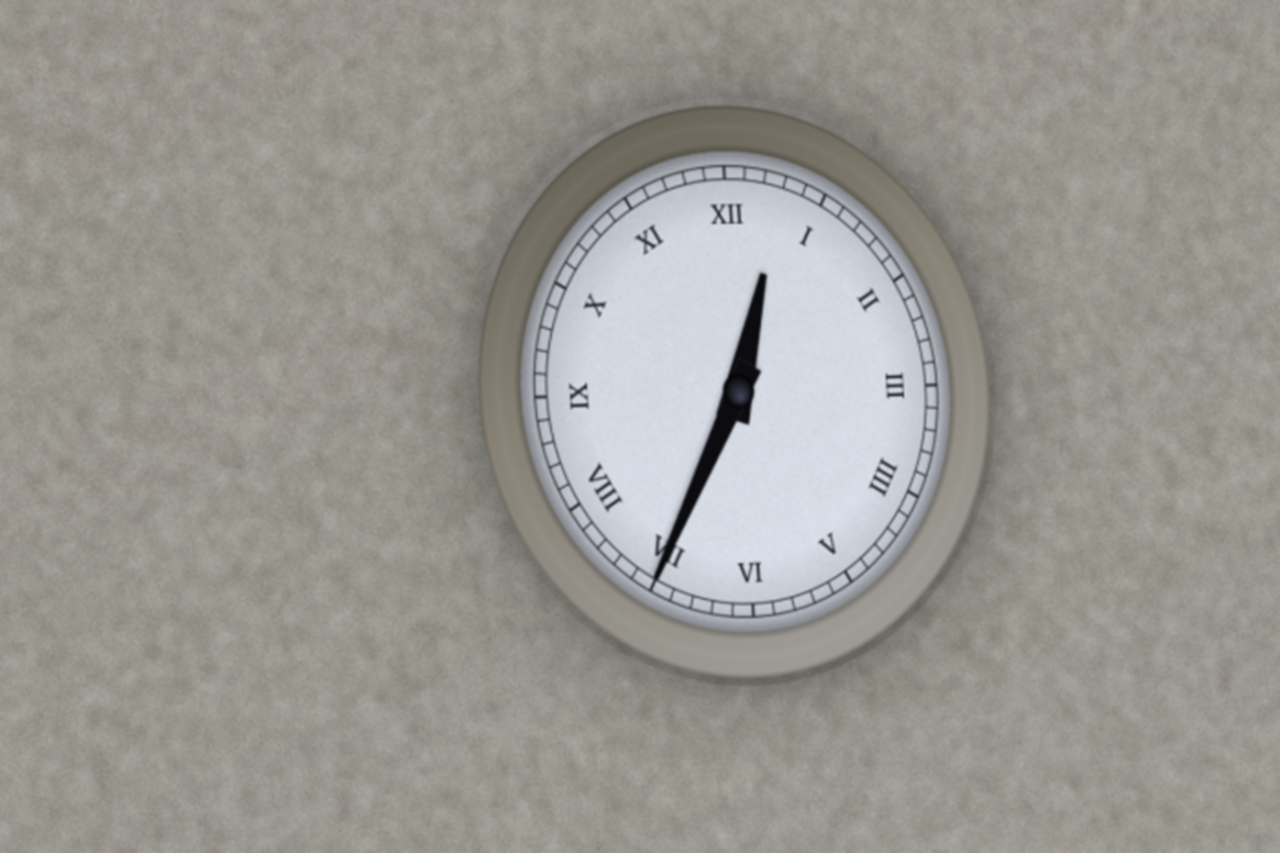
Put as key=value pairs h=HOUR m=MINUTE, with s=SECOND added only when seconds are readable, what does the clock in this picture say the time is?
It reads h=12 m=35
